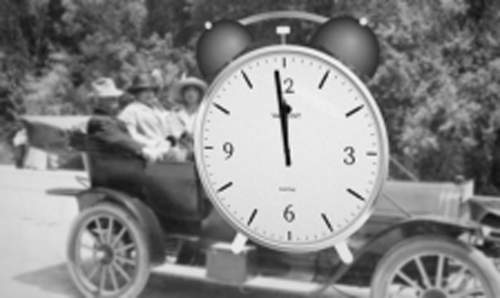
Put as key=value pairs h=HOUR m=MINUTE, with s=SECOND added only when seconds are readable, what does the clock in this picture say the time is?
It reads h=11 m=59
